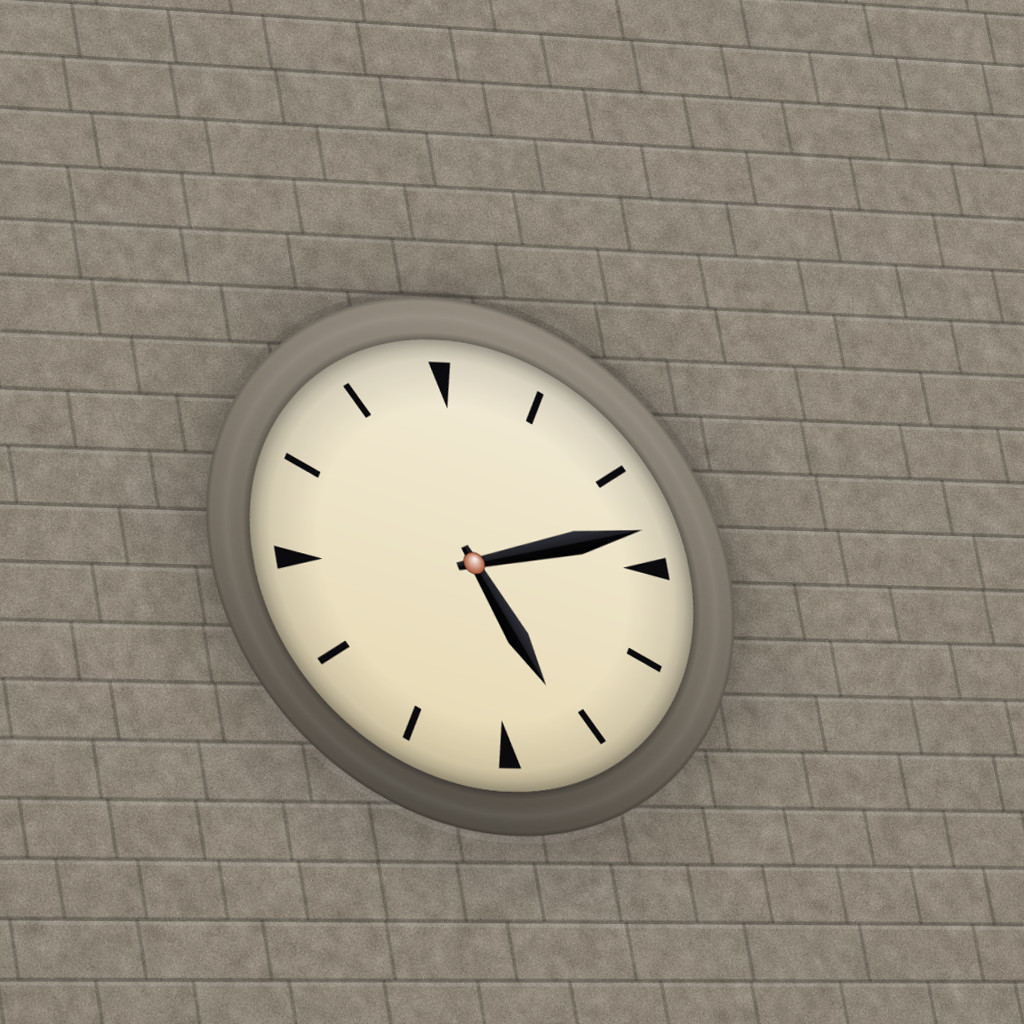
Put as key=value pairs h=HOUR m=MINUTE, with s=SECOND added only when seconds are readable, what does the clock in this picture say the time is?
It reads h=5 m=13
